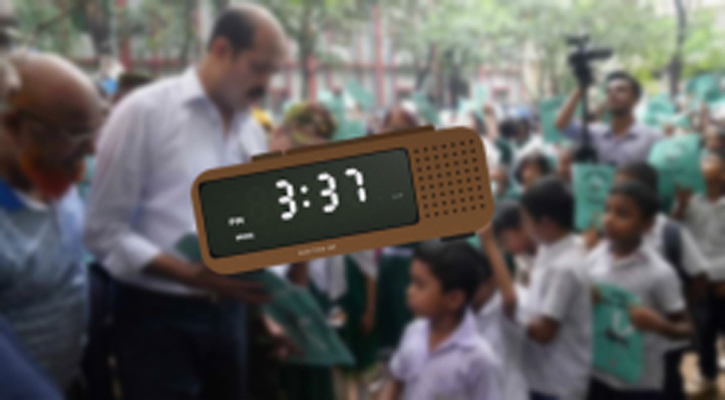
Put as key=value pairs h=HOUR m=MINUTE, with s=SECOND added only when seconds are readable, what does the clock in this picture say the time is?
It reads h=3 m=37
